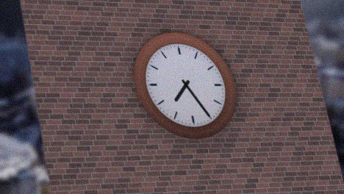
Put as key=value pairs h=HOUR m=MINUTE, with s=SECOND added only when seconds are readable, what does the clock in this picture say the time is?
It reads h=7 m=25
